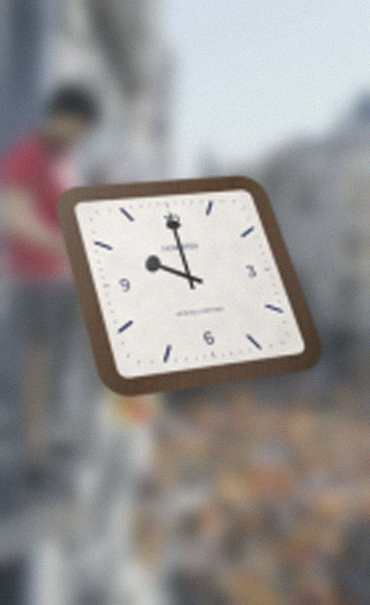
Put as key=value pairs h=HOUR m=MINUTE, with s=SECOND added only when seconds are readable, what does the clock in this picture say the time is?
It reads h=10 m=0
